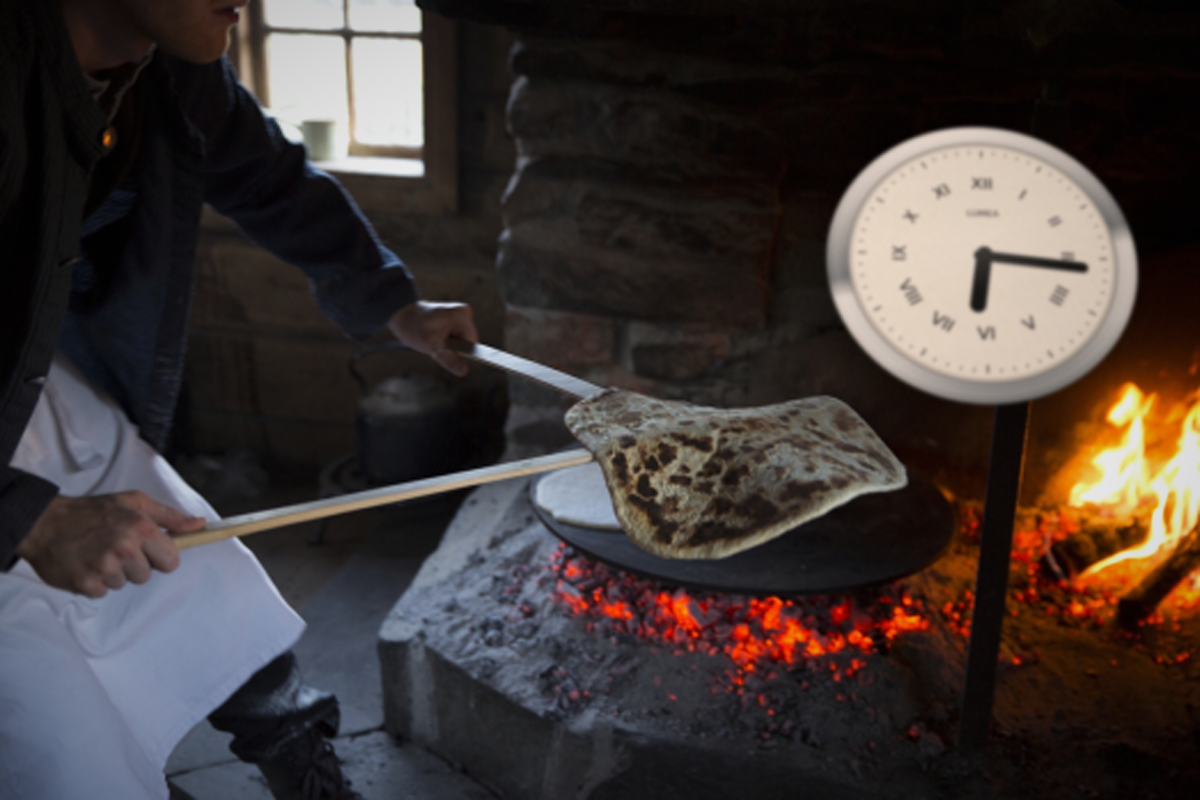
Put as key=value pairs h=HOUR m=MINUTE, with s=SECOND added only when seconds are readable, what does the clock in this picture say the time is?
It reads h=6 m=16
